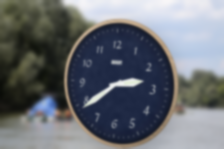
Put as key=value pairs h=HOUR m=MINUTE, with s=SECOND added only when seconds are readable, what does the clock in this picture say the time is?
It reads h=2 m=39
